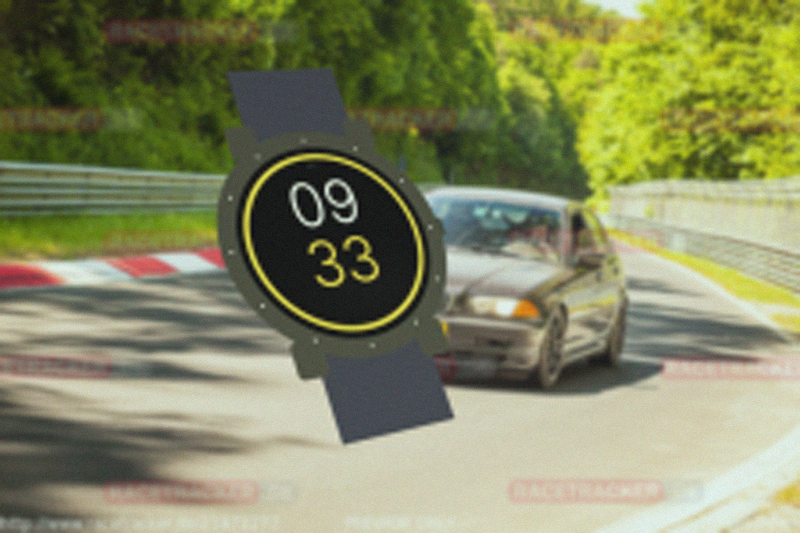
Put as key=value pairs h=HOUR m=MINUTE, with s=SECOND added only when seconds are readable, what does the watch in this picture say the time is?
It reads h=9 m=33
